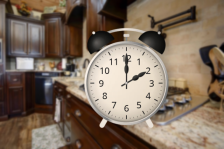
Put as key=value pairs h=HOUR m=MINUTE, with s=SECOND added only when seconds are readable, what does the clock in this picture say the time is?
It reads h=2 m=0
